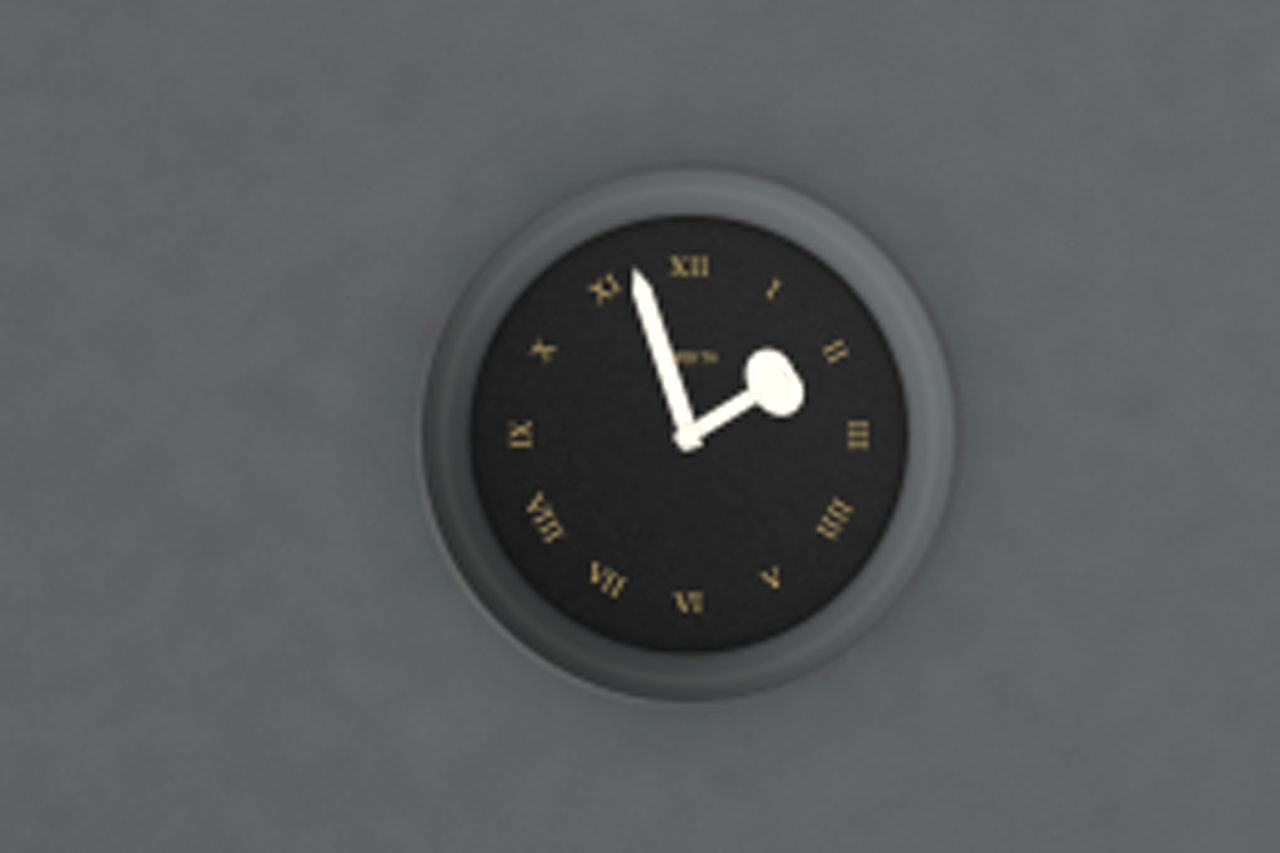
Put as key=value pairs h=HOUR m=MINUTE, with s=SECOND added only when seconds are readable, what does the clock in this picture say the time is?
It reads h=1 m=57
